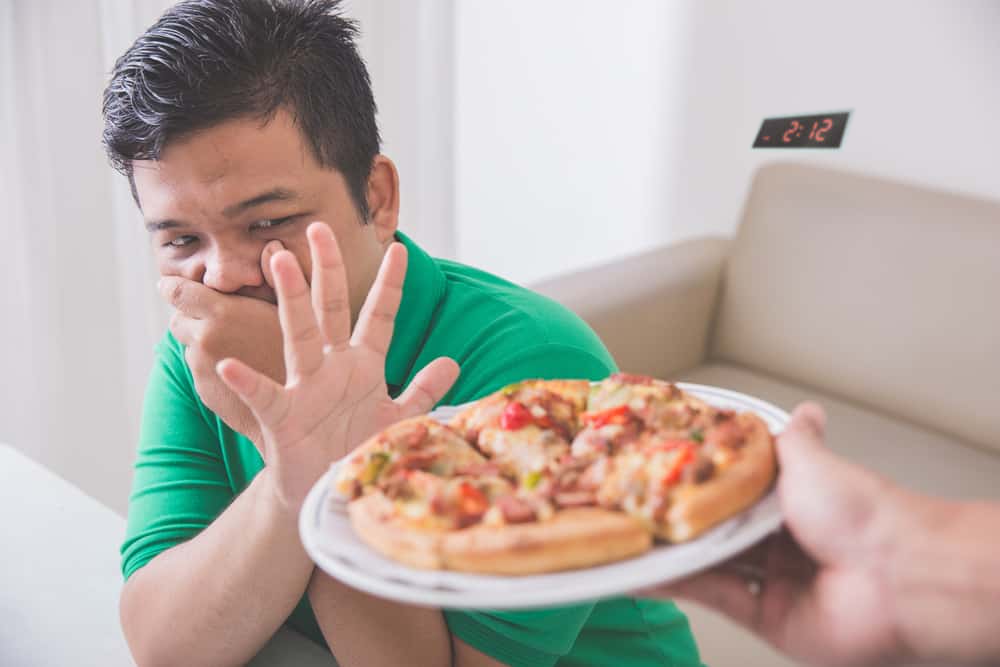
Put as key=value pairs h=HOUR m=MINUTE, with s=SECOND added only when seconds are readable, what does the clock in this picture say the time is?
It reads h=2 m=12
